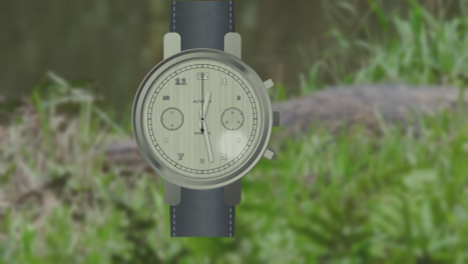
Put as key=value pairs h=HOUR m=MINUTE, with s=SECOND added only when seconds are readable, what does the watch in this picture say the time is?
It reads h=12 m=28
